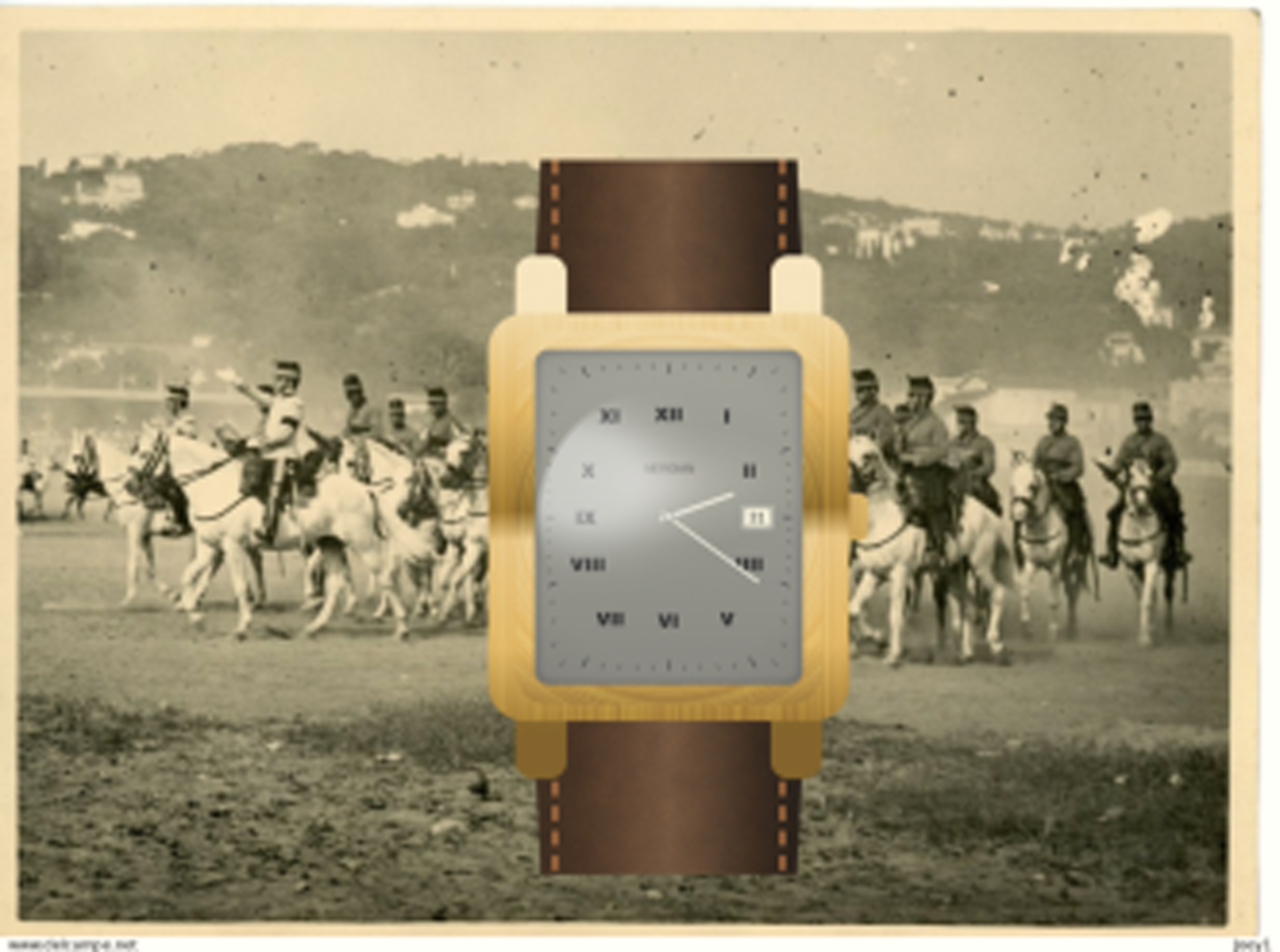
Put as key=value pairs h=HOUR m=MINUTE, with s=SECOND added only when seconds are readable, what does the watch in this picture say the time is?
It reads h=2 m=21
